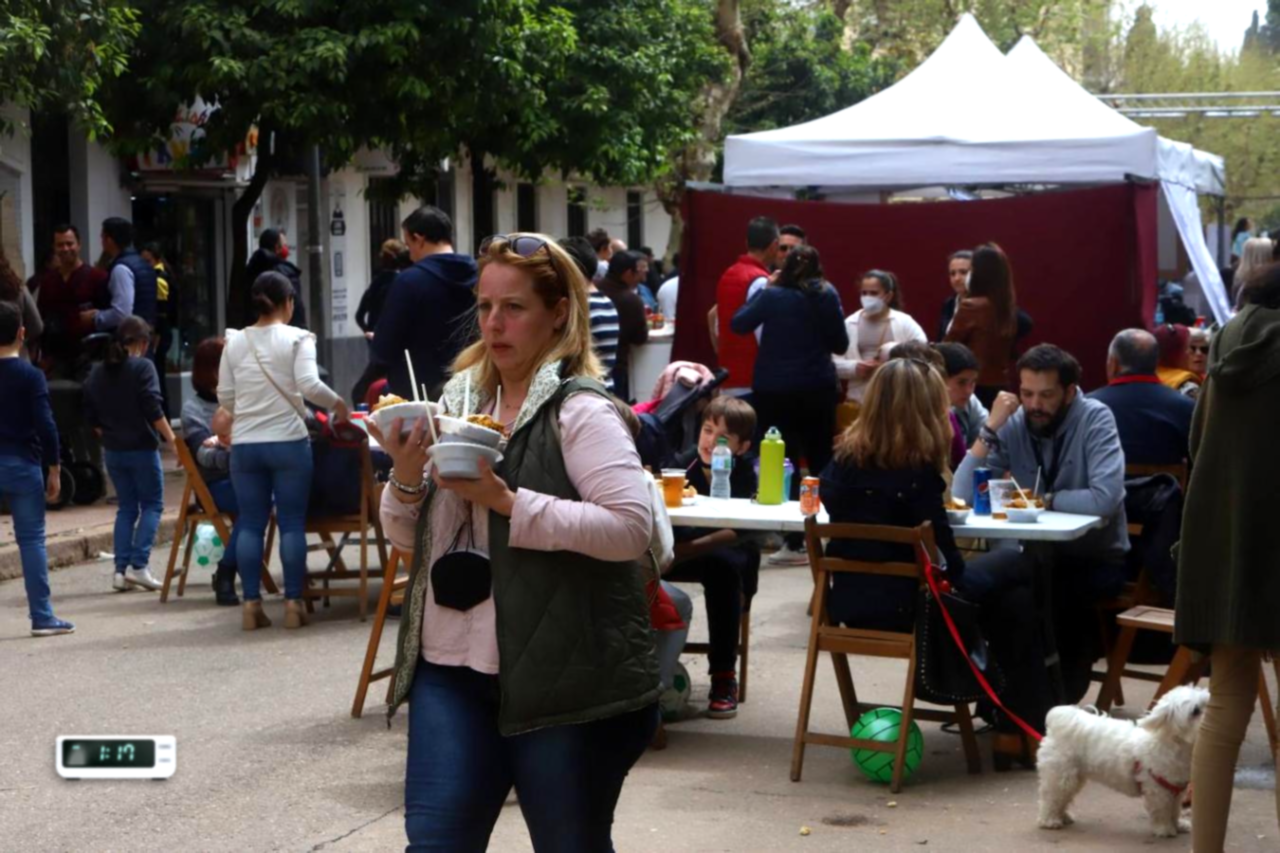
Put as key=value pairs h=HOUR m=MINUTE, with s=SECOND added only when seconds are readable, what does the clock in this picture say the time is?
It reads h=1 m=17
